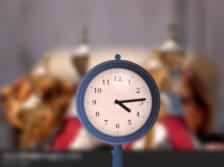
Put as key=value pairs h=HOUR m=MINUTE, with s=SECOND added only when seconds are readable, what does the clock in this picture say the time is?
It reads h=4 m=14
